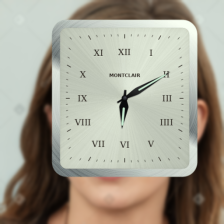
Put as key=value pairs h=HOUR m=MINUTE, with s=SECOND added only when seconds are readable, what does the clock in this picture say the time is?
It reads h=6 m=10
